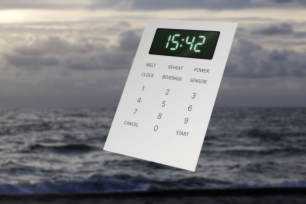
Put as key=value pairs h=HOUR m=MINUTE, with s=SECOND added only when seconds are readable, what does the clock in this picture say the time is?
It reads h=15 m=42
